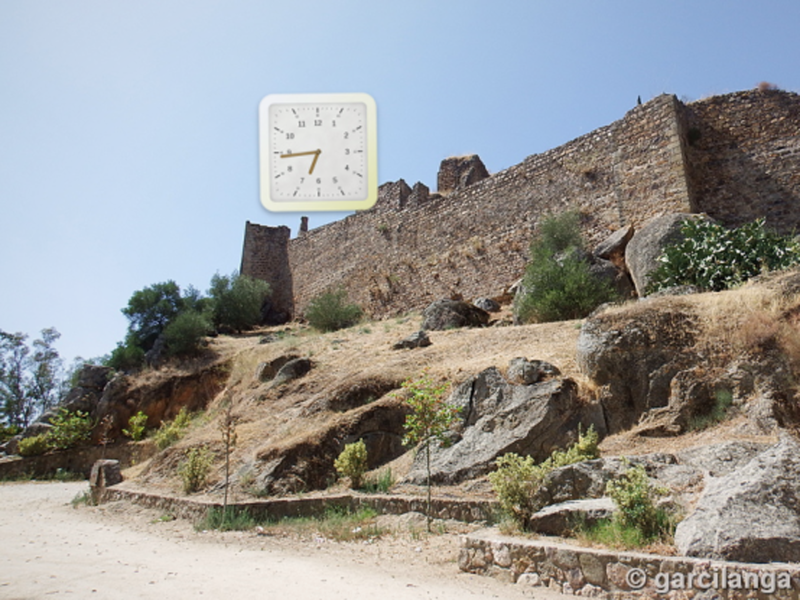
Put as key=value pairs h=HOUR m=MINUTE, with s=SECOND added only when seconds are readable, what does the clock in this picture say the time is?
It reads h=6 m=44
